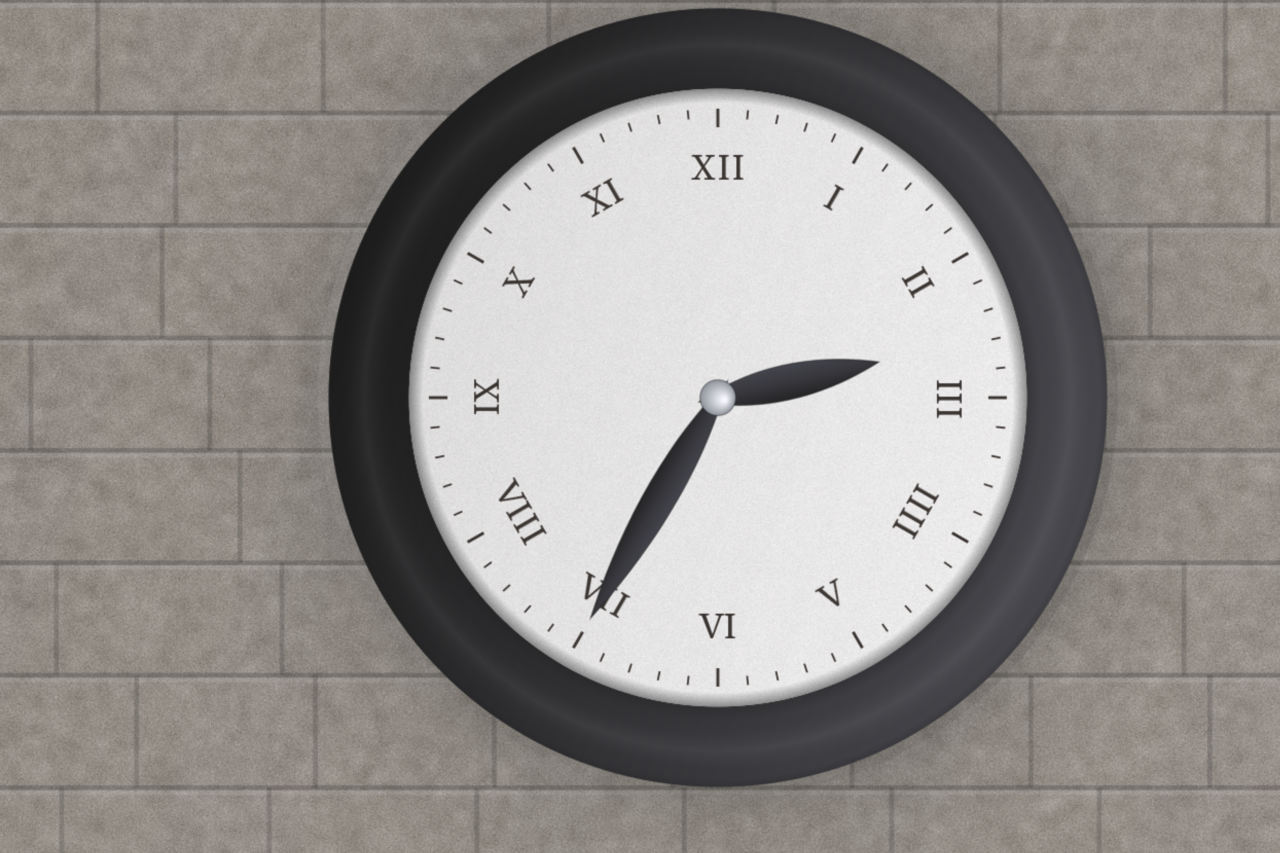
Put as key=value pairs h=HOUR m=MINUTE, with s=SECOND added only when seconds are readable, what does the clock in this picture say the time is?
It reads h=2 m=35
